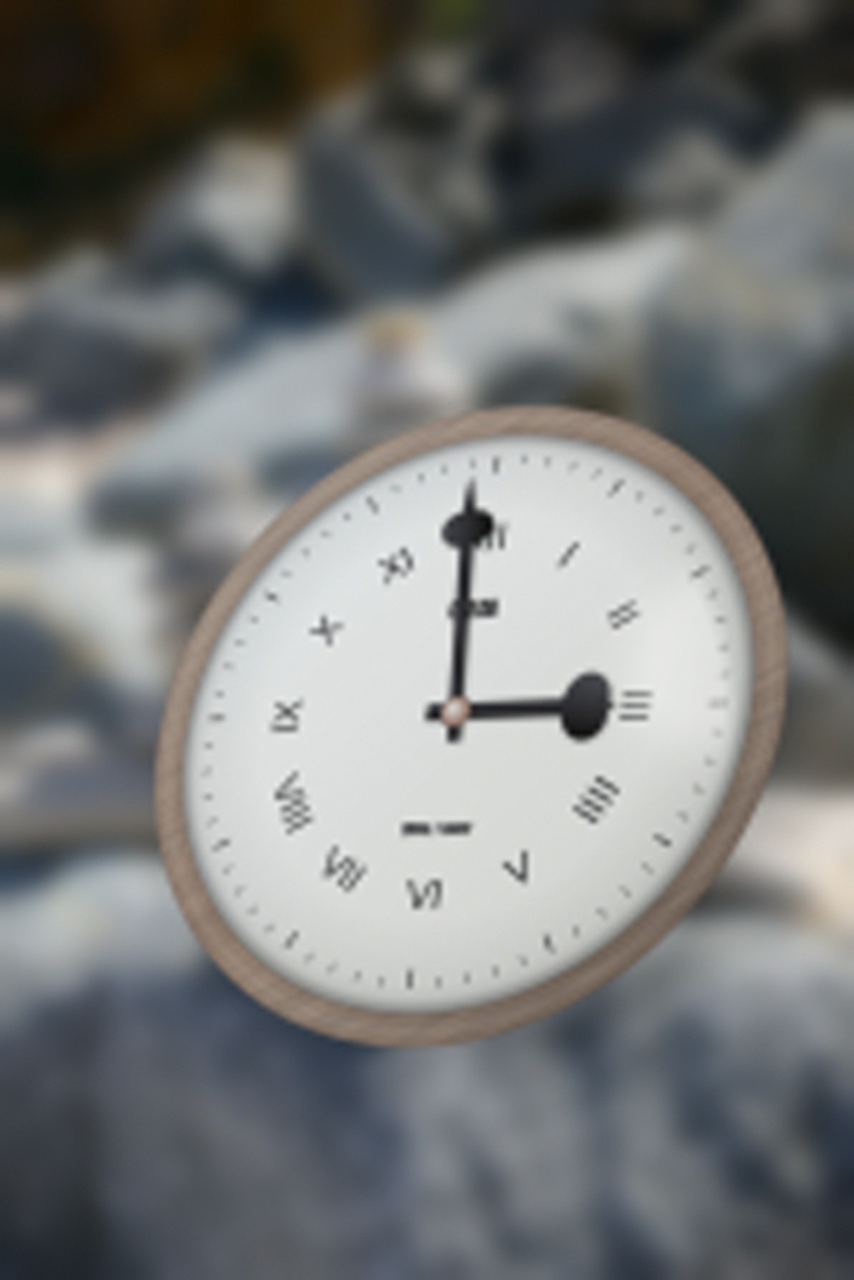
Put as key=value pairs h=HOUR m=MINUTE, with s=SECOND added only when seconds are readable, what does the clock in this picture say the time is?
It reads h=2 m=59
